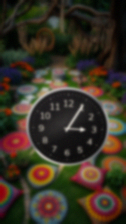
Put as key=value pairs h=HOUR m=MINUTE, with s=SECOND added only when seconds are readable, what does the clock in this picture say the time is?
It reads h=3 m=5
